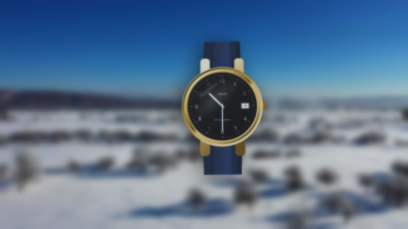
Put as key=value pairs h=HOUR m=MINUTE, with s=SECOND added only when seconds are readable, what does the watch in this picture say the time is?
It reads h=10 m=30
